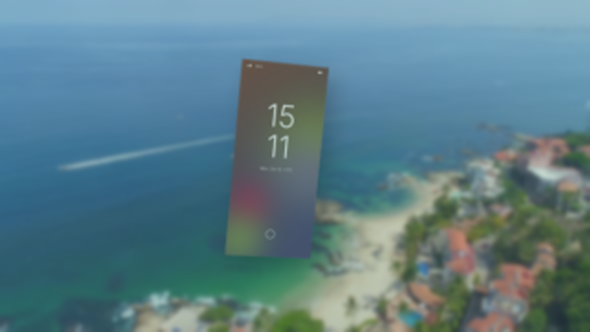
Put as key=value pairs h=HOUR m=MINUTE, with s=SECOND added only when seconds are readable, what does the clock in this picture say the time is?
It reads h=15 m=11
